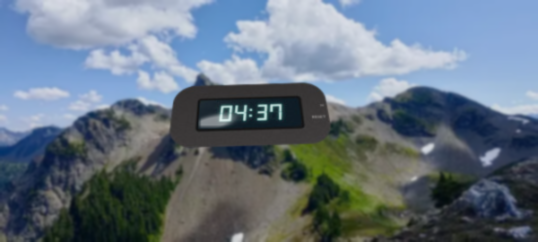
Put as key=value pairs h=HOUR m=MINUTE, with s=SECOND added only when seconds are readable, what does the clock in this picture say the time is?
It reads h=4 m=37
